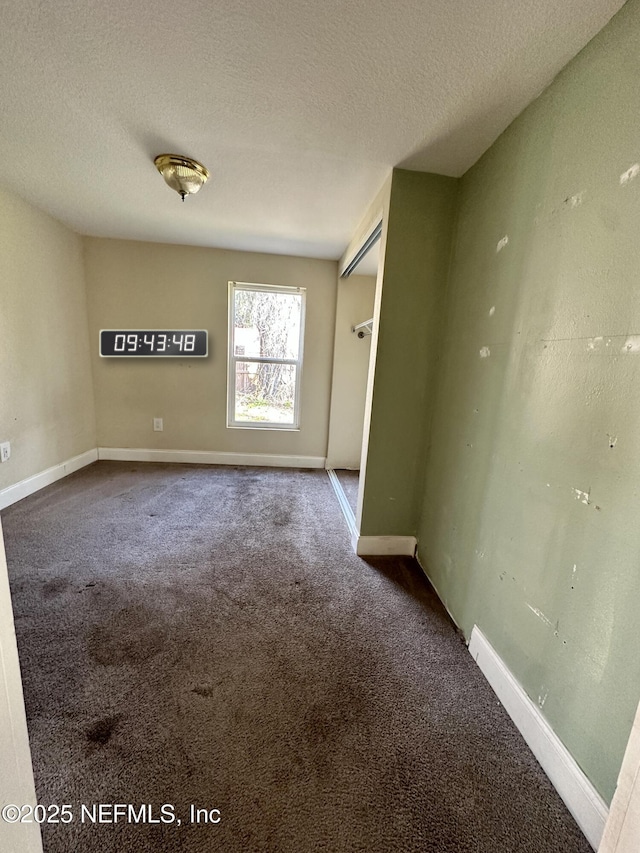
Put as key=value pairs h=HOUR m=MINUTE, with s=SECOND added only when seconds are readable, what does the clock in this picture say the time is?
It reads h=9 m=43 s=48
